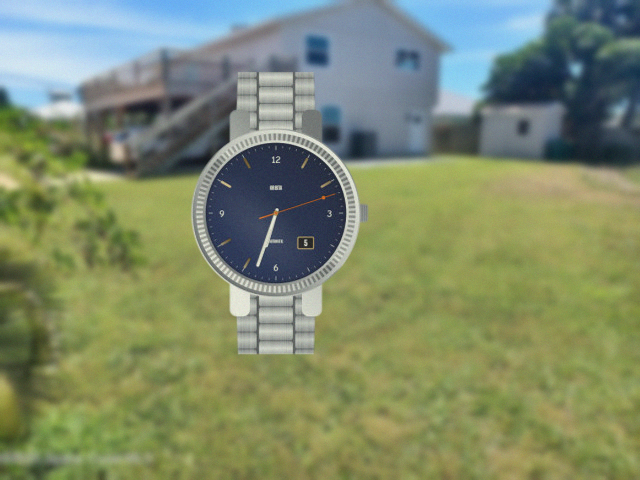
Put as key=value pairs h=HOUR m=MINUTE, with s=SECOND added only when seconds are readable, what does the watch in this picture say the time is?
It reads h=6 m=33 s=12
